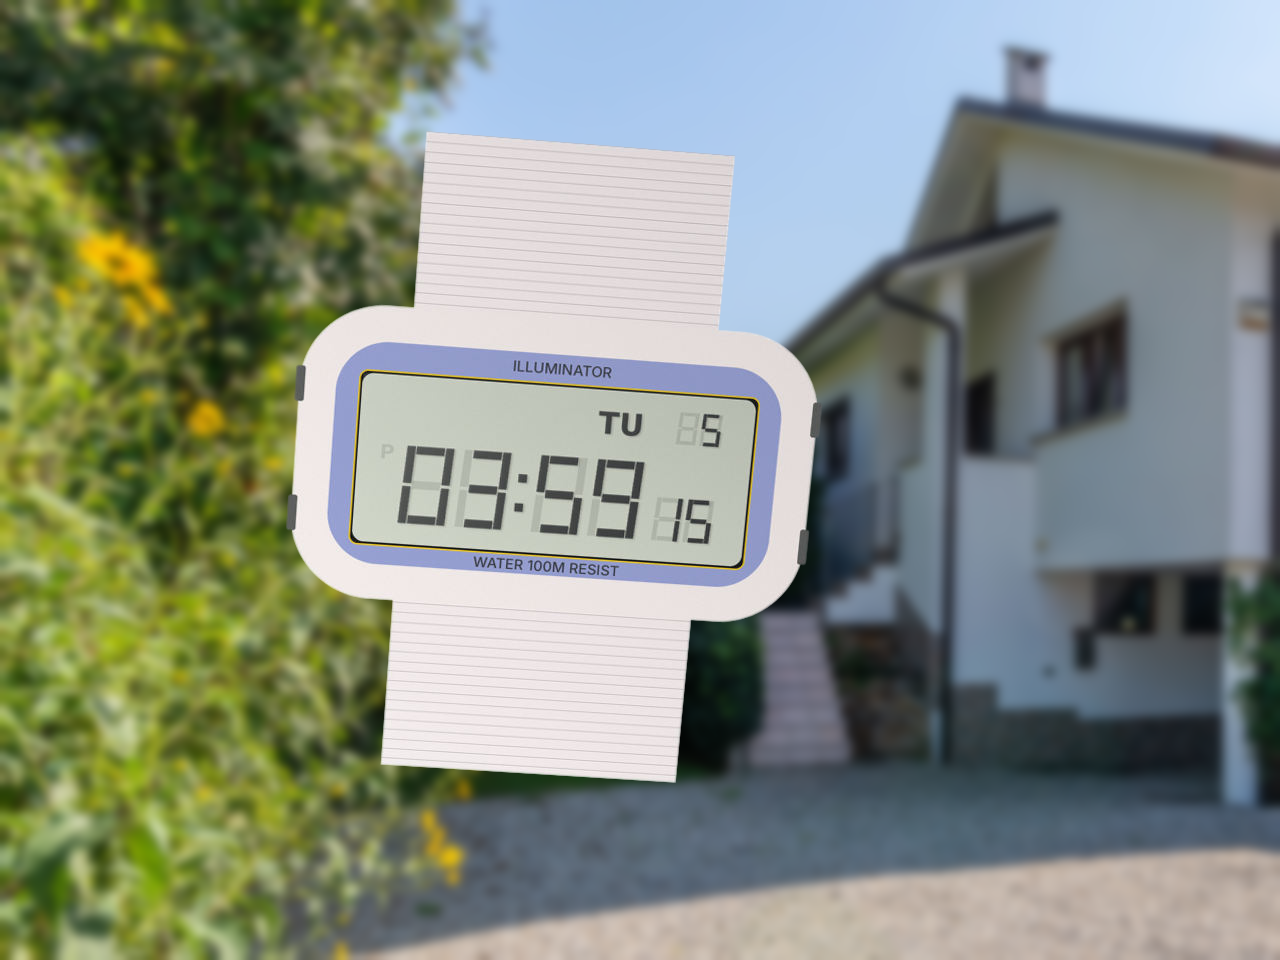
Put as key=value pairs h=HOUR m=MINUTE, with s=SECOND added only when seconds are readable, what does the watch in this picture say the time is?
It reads h=3 m=59 s=15
